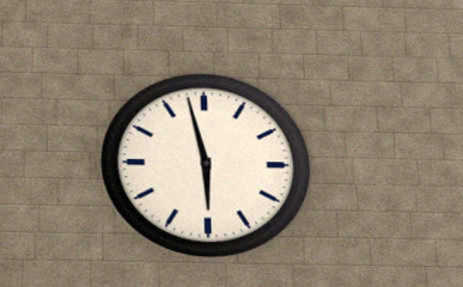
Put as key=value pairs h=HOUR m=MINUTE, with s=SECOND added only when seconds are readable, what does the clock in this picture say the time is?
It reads h=5 m=58
